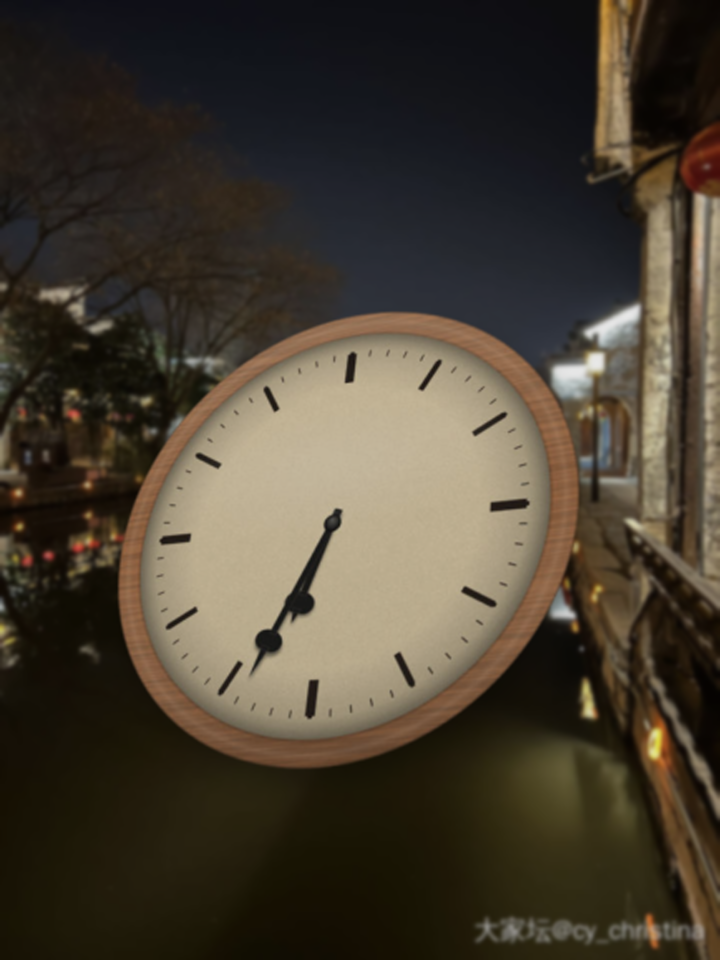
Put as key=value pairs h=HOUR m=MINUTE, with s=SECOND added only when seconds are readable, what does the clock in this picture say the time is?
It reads h=6 m=34
